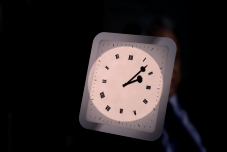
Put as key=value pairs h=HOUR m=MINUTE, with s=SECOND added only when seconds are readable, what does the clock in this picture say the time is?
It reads h=2 m=7
